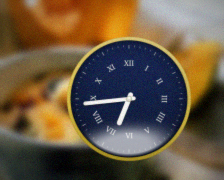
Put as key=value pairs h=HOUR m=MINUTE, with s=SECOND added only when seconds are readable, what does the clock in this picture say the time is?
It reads h=6 m=44
